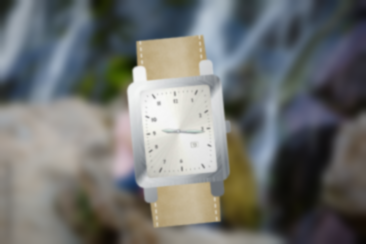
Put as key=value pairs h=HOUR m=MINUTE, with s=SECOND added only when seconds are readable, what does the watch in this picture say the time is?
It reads h=9 m=16
